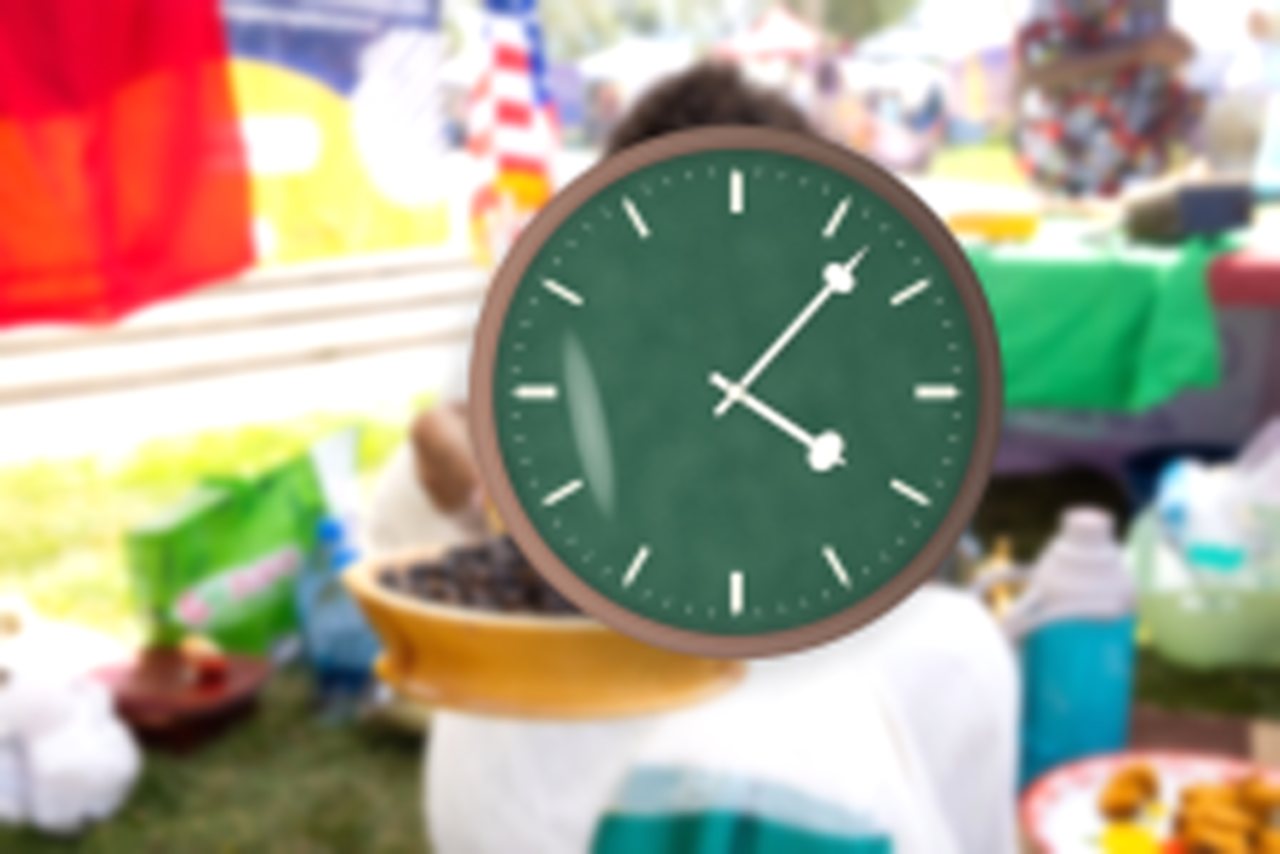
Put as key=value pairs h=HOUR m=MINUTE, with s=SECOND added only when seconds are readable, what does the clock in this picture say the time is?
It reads h=4 m=7
